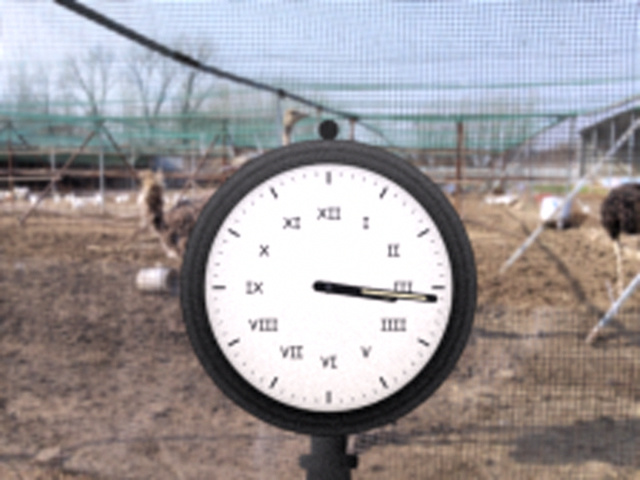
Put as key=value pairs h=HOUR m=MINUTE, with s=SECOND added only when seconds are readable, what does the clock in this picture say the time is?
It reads h=3 m=16
